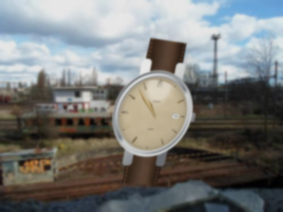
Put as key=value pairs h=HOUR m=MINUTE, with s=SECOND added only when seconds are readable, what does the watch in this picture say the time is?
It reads h=10 m=53
